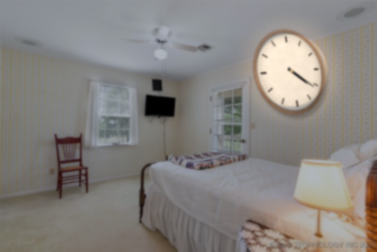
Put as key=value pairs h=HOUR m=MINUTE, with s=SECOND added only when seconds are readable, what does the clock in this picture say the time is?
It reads h=4 m=21
